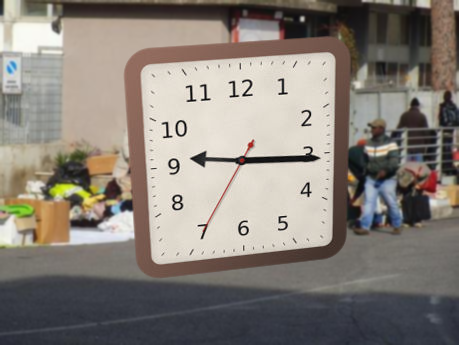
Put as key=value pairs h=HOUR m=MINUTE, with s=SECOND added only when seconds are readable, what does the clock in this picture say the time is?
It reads h=9 m=15 s=35
